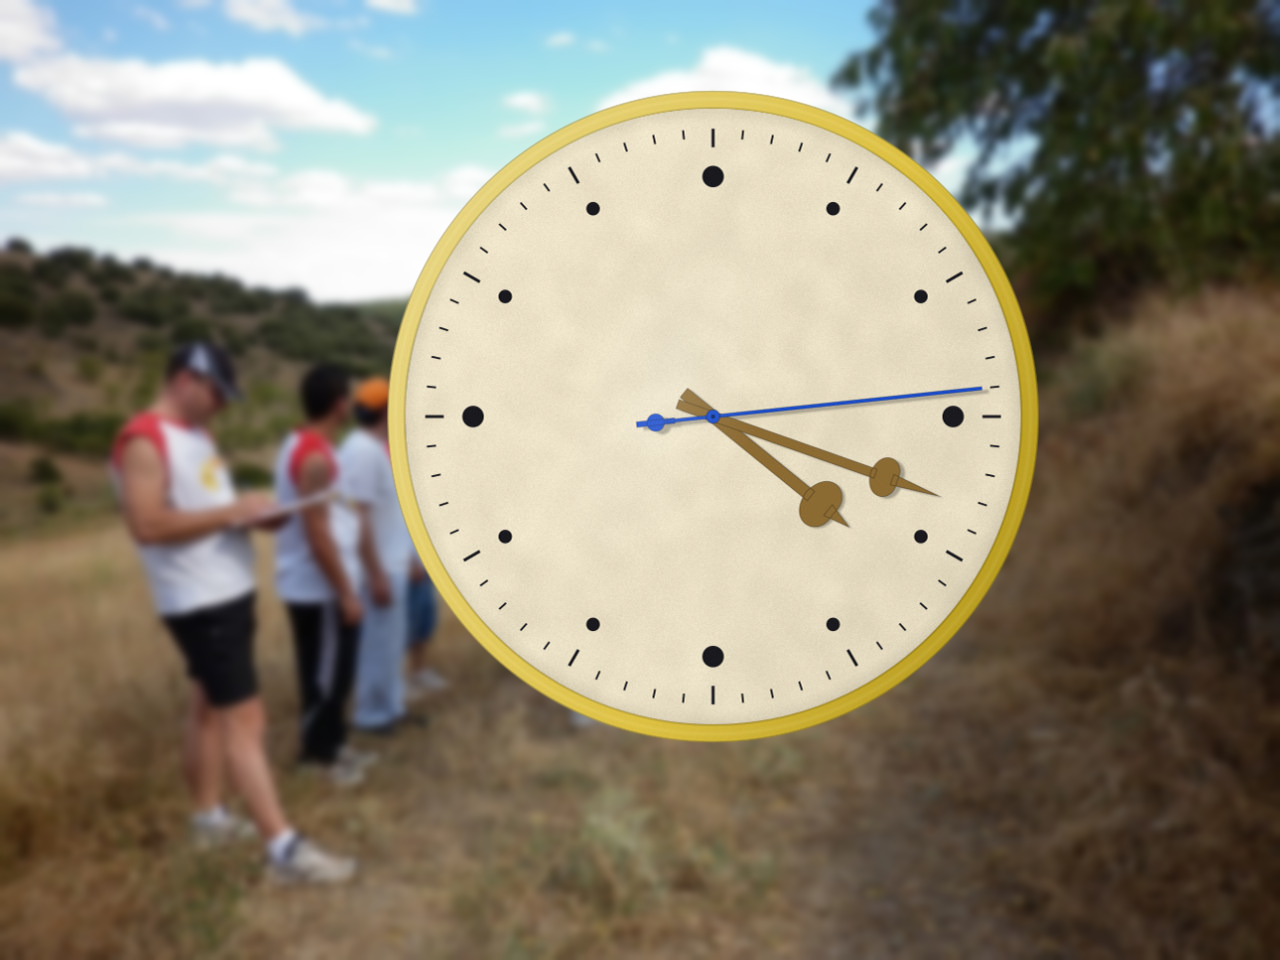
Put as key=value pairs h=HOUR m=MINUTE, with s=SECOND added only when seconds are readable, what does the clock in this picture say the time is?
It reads h=4 m=18 s=14
